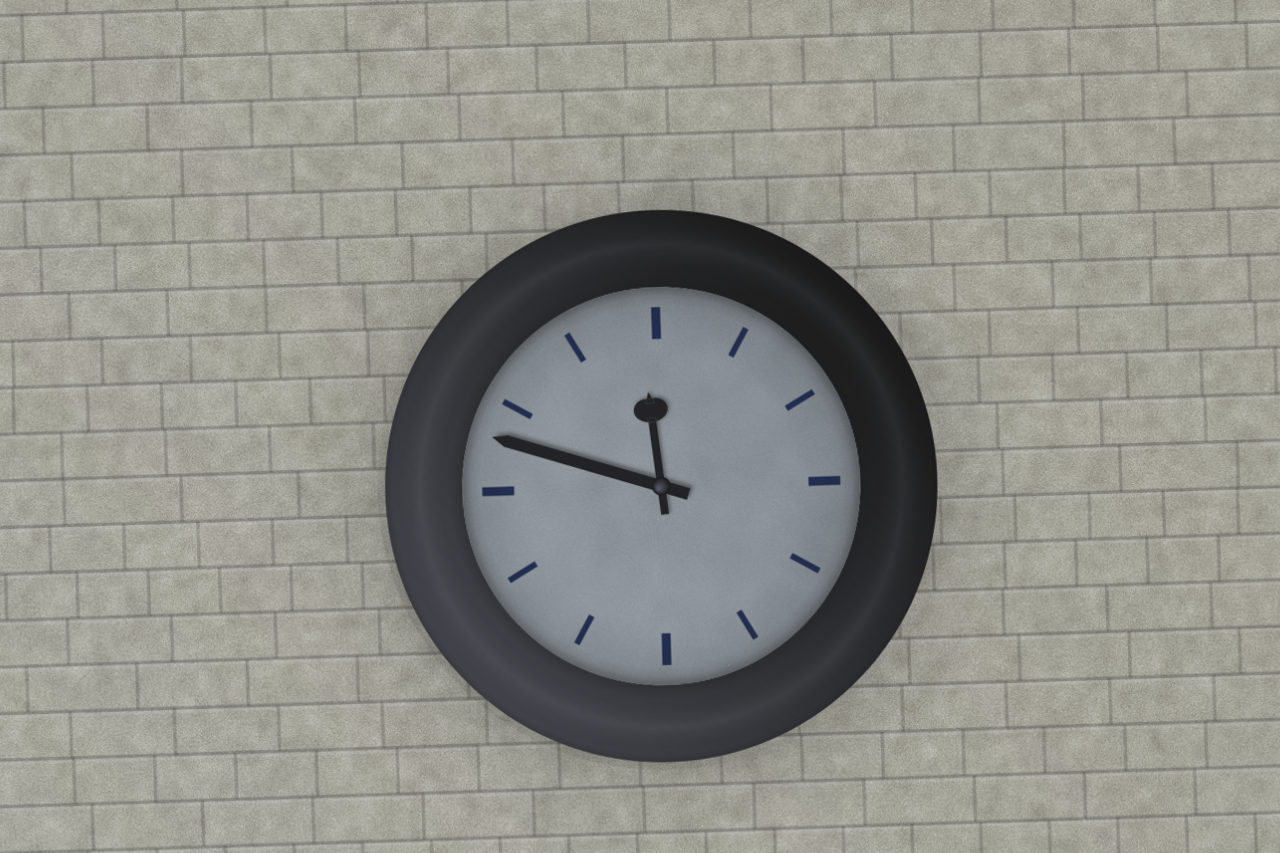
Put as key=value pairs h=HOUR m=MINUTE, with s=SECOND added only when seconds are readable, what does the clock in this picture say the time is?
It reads h=11 m=48
